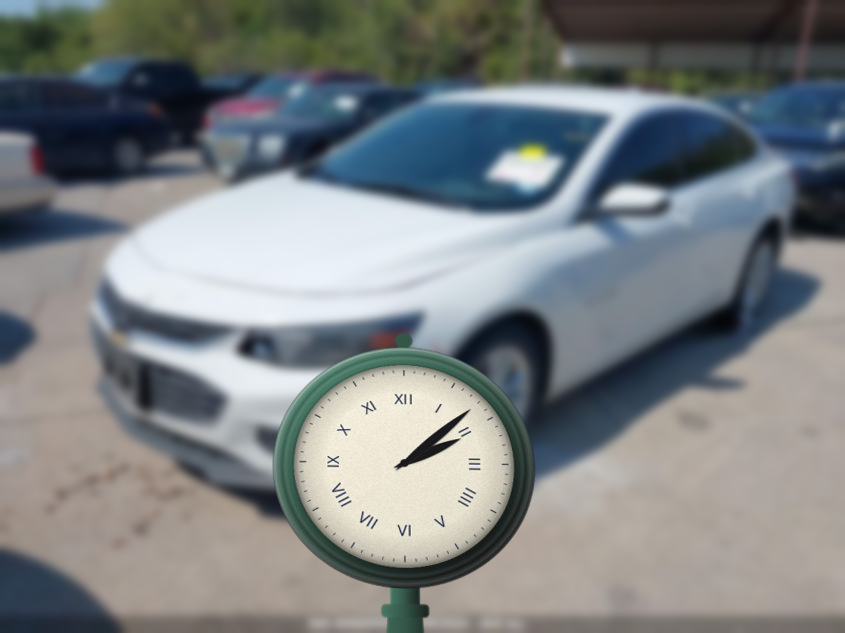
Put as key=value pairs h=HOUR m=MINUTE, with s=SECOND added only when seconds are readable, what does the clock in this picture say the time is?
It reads h=2 m=8
